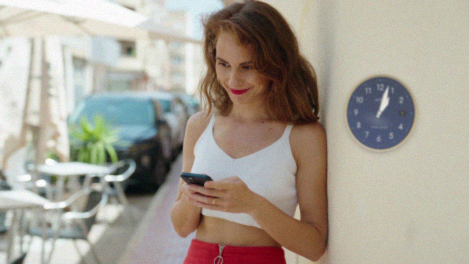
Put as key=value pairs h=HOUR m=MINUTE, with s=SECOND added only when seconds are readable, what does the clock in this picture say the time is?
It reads h=1 m=3
